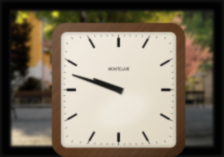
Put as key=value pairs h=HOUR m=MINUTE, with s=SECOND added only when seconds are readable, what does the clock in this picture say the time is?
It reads h=9 m=48
